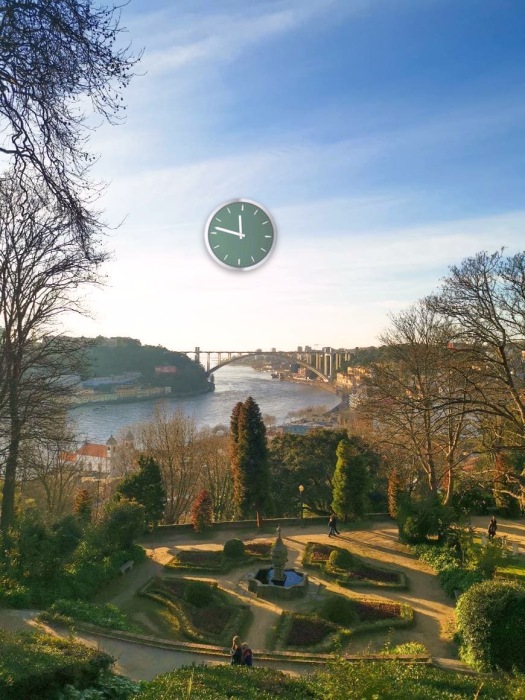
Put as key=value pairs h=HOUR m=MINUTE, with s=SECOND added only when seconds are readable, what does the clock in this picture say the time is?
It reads h=11 m=47
